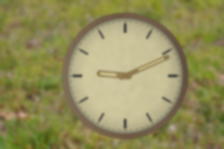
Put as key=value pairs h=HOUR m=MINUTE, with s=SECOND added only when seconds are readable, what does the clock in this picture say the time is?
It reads h=9 m=11
